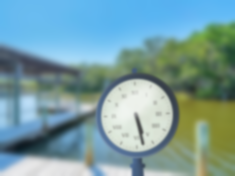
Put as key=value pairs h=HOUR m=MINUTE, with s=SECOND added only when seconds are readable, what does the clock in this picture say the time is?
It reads h=5 m=28
